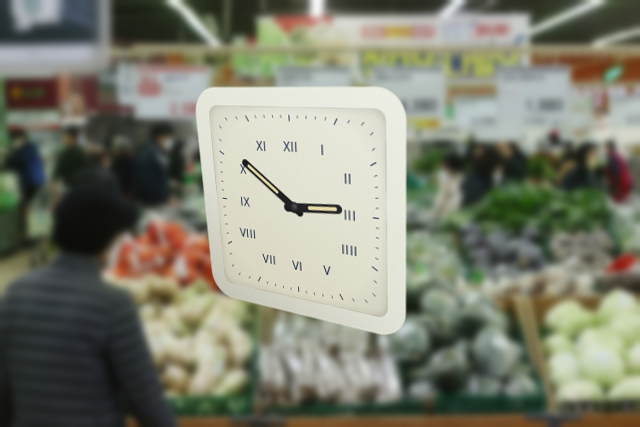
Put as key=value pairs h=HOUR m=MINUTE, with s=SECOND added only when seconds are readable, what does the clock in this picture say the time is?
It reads h=2 m=51
